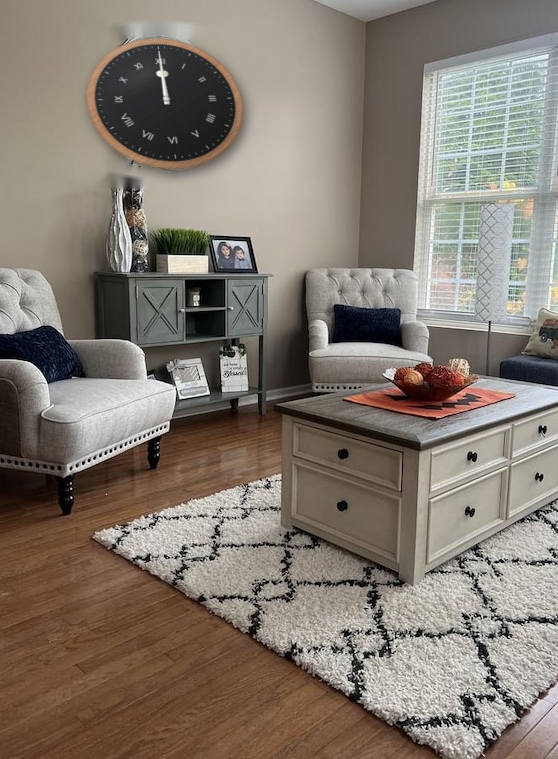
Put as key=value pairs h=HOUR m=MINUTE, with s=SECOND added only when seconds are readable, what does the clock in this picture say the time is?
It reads h=12 m=0
